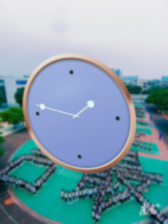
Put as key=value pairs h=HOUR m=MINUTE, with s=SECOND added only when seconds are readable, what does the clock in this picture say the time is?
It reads h=1 m=47
